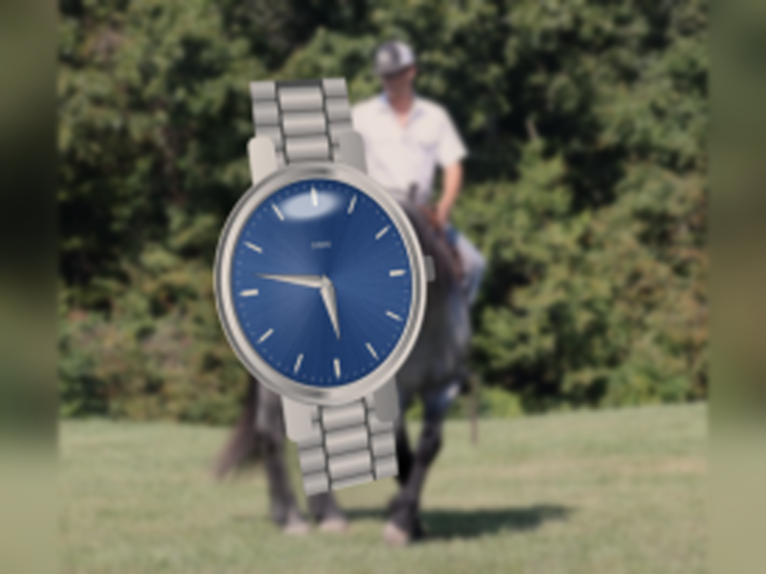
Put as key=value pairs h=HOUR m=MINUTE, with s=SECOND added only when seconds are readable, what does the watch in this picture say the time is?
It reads h=5 m=47
